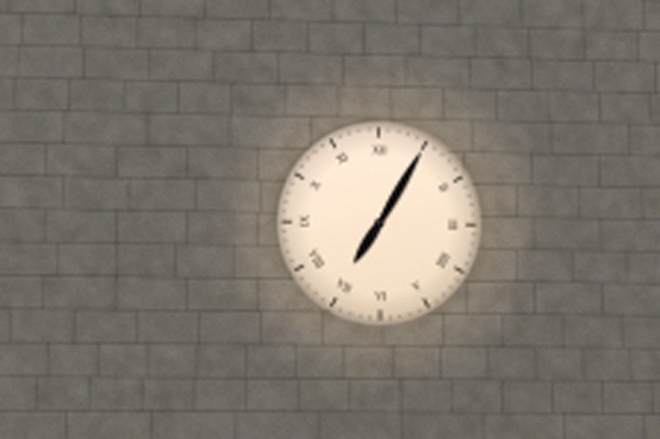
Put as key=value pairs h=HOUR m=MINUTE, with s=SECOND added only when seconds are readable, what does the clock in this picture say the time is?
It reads h=7 m=5
